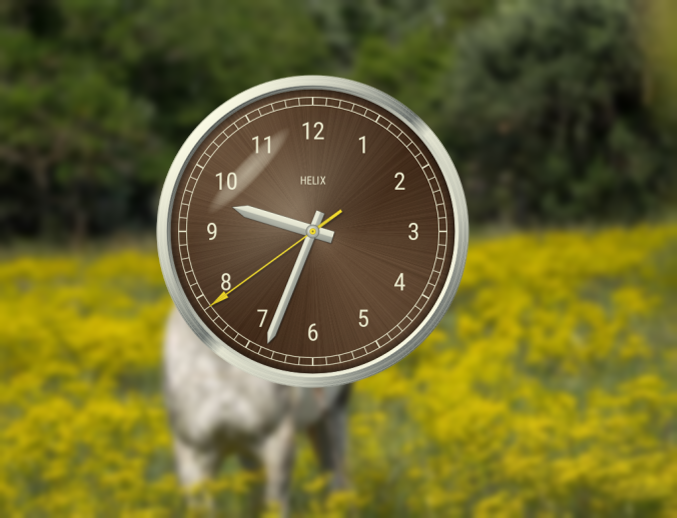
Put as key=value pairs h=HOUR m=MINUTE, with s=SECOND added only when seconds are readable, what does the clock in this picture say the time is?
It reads h=9 m=33 s=39
